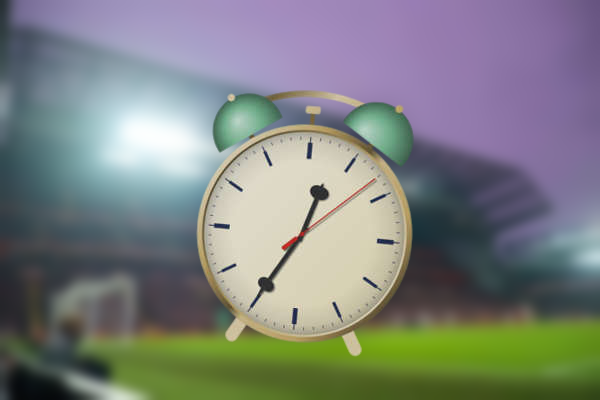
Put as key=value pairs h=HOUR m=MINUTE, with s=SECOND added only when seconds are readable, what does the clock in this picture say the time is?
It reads h=12 m=35 s=8
